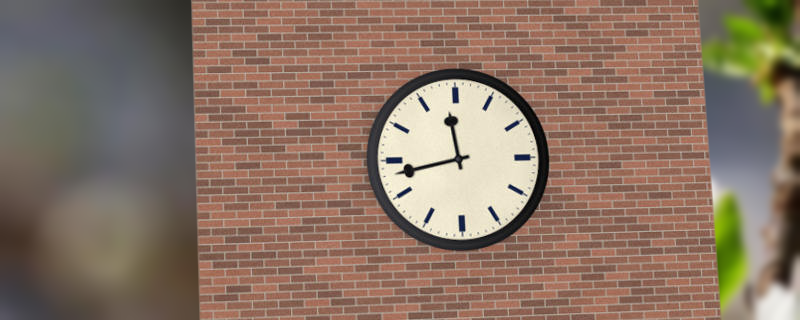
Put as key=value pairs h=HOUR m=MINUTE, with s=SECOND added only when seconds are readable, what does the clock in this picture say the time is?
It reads h=11 m=43
